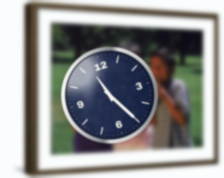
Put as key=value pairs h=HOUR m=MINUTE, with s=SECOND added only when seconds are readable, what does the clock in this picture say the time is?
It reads h=11 m=25
